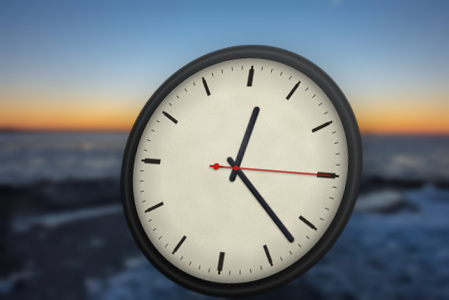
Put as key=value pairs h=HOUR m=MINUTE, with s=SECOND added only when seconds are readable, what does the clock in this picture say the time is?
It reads h=12 m=22 s=15
